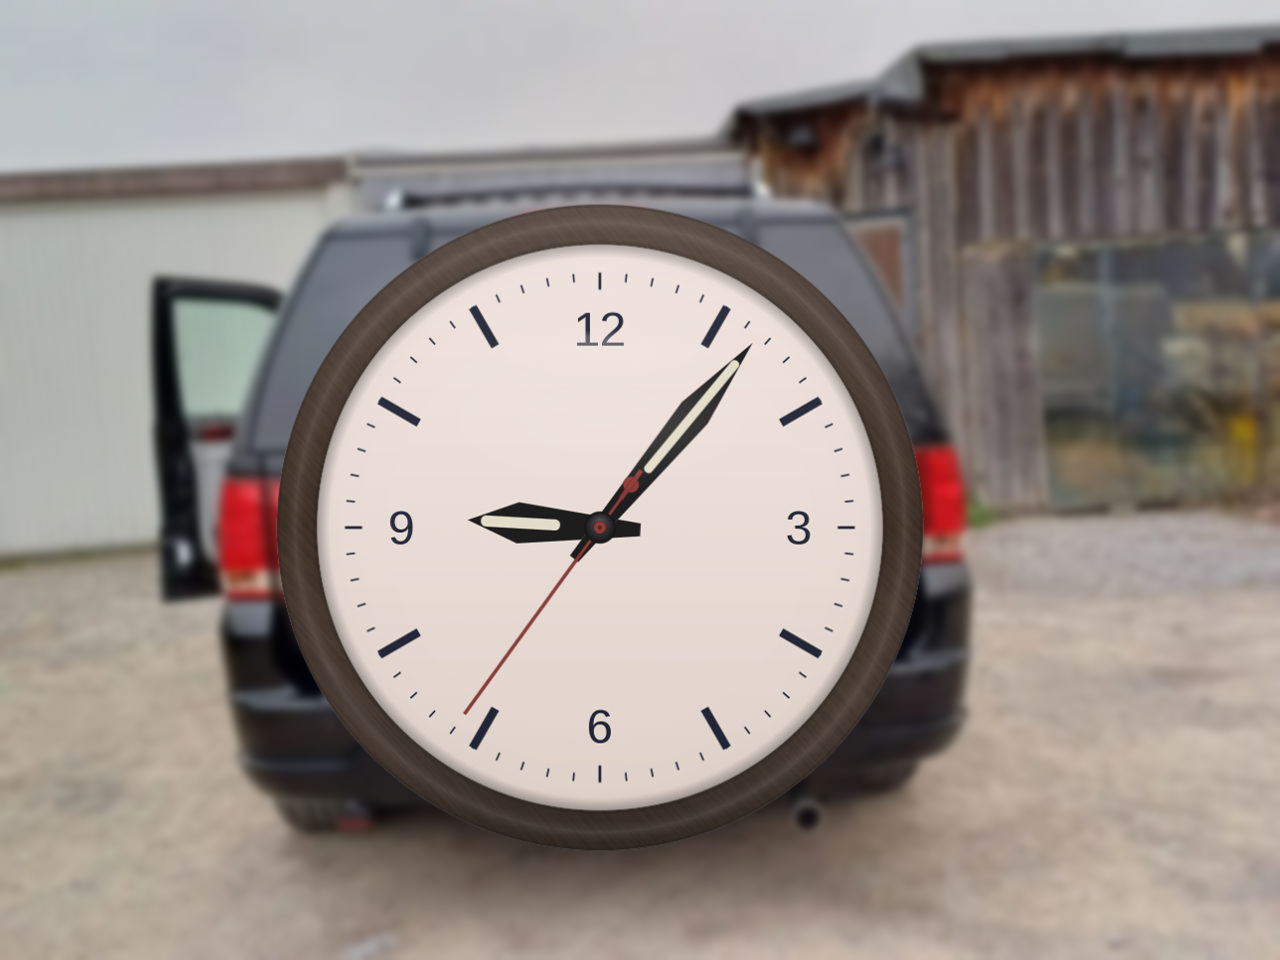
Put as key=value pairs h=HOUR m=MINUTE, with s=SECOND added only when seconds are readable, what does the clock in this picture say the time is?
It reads h=9 m=6 s=36
